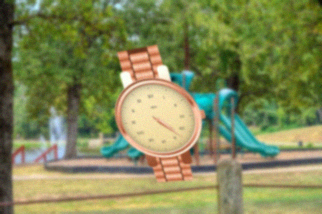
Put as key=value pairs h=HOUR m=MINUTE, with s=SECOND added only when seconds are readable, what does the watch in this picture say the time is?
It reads h=4 m=23
